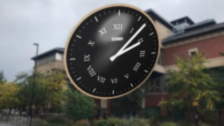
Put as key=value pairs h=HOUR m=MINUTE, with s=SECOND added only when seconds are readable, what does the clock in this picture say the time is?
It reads h=2 m=7
